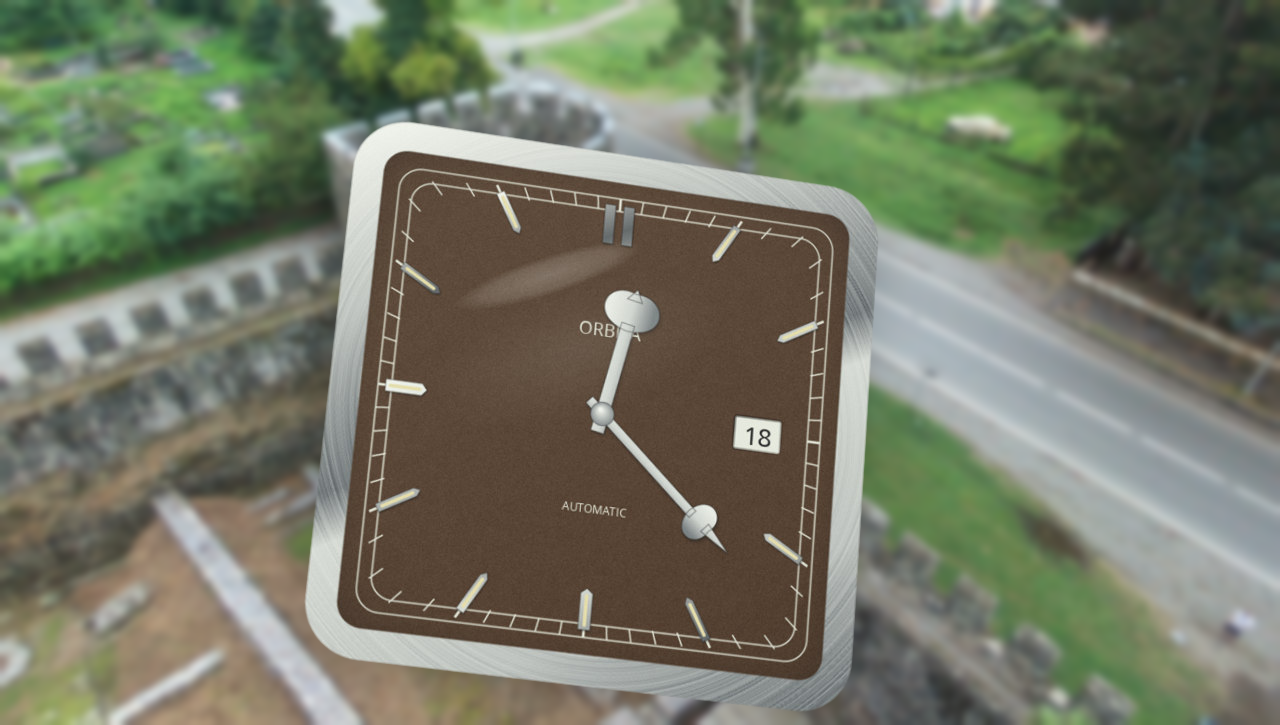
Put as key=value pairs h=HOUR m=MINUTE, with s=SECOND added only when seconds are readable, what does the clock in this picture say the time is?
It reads h=12 m=22
